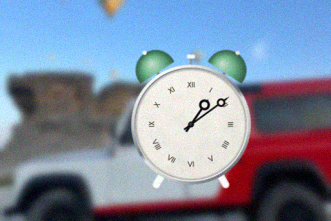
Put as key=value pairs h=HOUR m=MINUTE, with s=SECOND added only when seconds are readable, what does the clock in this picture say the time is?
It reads h=1 m=9
